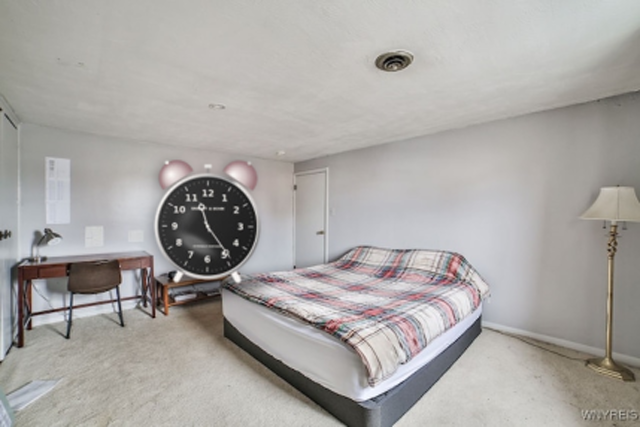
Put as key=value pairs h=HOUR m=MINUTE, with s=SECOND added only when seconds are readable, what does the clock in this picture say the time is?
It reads h=11 m=24
